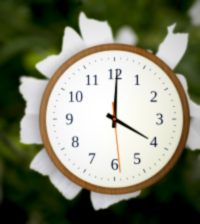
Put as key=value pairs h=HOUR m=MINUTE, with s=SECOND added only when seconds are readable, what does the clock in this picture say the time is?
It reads h=4 m=0 s=29
